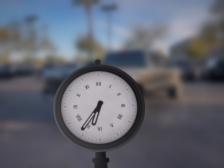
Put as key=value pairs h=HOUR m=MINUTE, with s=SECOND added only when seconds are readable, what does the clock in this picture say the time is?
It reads h=6 m=36
